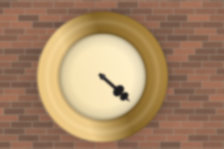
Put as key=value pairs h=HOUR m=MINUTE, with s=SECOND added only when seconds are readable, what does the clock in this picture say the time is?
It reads h=4 m=22
